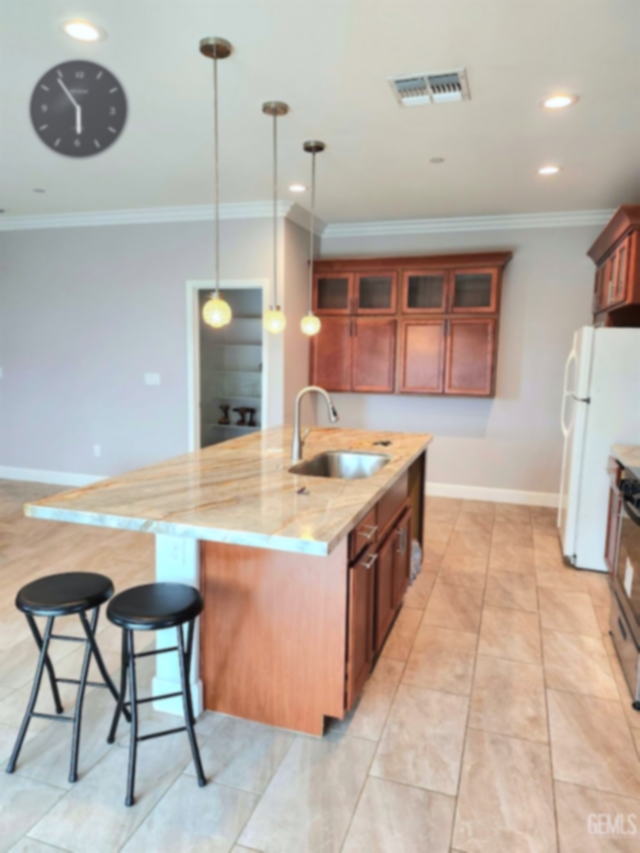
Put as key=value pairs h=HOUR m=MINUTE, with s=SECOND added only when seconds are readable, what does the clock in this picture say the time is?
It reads h=5 m=54
